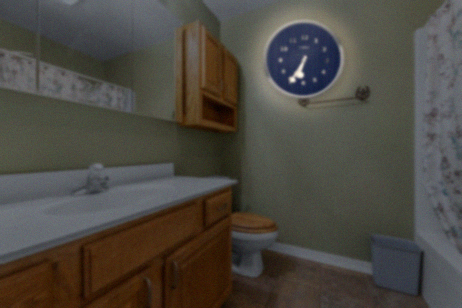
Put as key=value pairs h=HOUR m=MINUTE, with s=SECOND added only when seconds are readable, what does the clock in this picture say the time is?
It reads h=6 m=35
